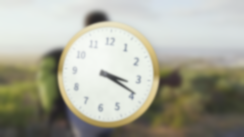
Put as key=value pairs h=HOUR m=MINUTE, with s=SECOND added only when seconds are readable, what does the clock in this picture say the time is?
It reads h=3 m=19
